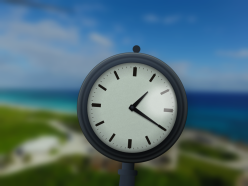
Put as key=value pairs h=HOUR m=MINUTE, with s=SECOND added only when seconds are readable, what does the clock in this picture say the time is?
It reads h=1 m=20
